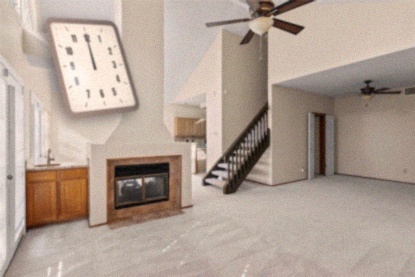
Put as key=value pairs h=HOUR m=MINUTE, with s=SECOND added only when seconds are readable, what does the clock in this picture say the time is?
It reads h=12 m=0
